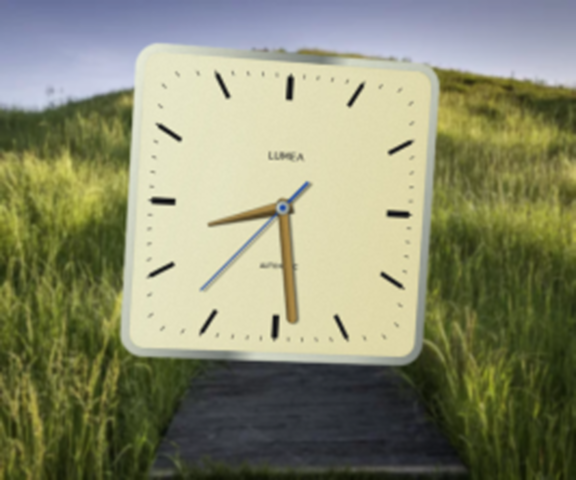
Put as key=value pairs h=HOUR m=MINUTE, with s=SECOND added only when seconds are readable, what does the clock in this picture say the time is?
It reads h=8 m=28 s=37
